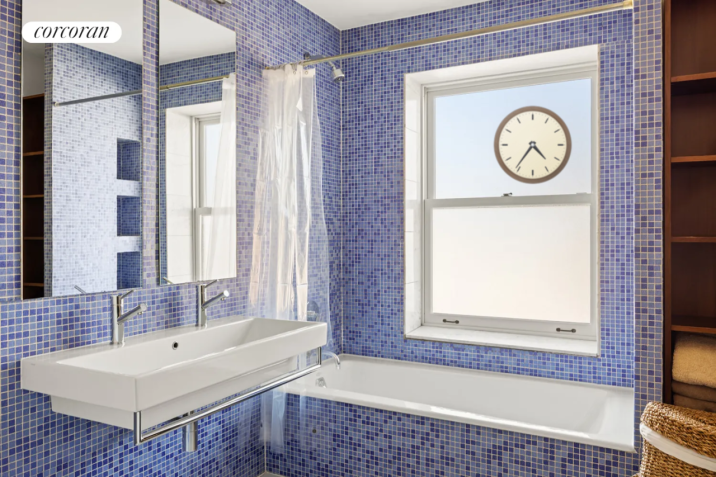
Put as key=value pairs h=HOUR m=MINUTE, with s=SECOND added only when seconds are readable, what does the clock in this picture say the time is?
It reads h=4 m=36
